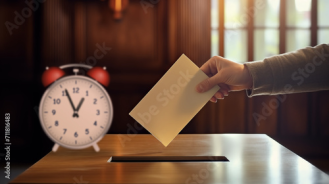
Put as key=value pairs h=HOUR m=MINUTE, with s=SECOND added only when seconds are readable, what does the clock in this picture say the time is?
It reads h=12 m=56
